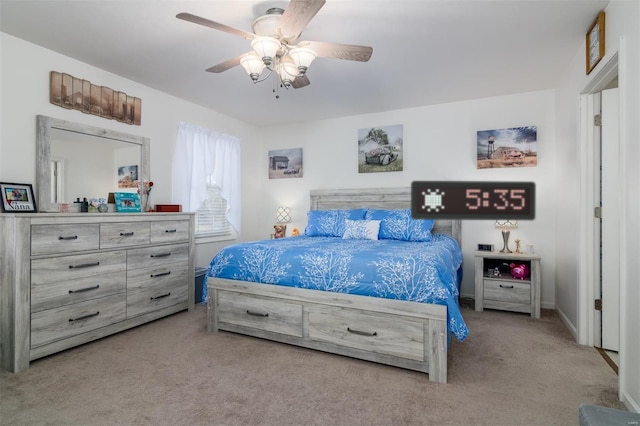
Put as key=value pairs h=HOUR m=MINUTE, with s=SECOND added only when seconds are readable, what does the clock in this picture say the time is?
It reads h=5 m=35
